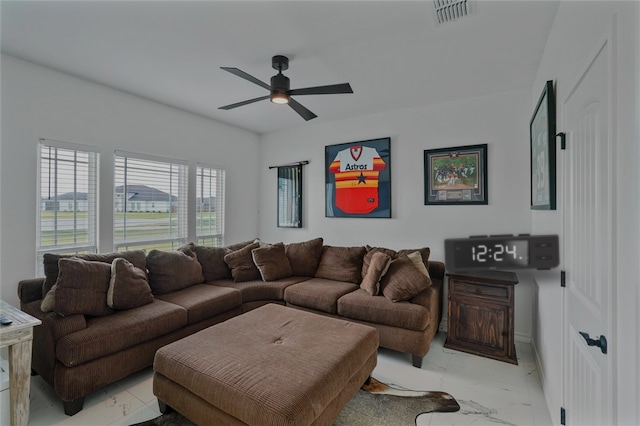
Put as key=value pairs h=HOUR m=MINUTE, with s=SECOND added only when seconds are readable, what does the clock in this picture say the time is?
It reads h=12 m=24
